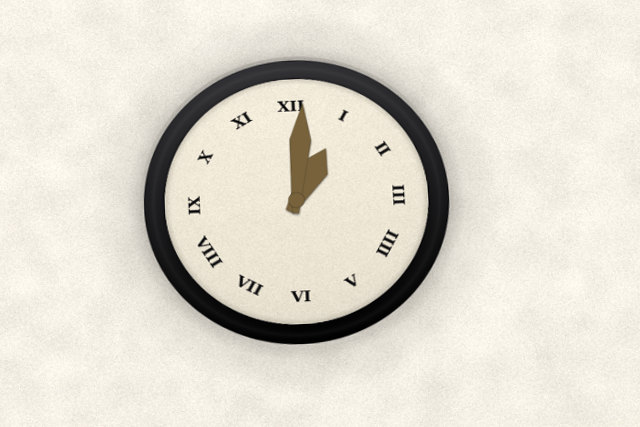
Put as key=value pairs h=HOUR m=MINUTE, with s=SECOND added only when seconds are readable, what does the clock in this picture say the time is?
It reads h=1 m=1
